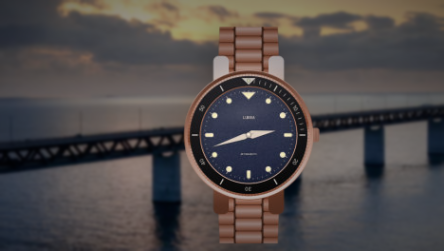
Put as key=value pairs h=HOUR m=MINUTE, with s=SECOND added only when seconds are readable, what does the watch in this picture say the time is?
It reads h=2 m=42
